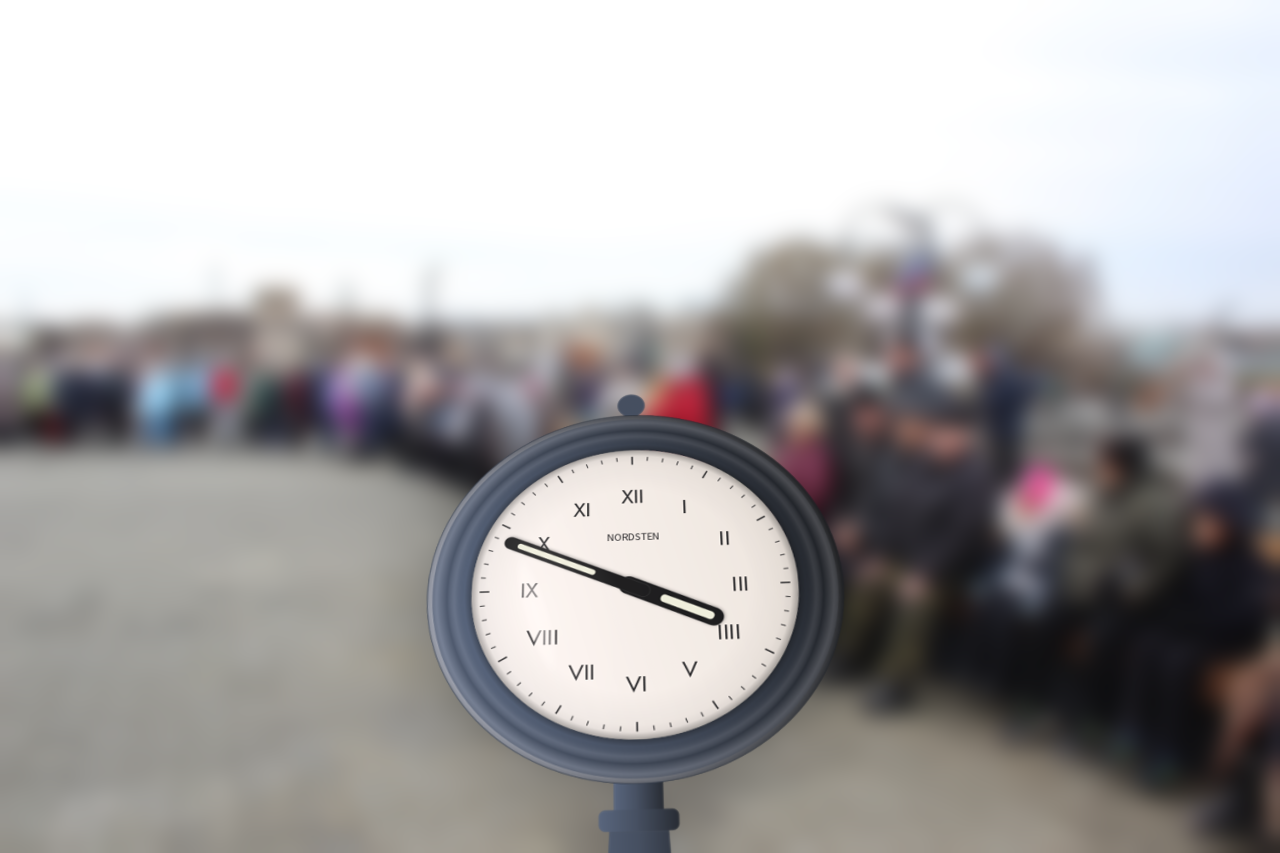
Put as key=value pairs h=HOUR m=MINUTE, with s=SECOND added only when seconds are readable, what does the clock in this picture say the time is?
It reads h=3 m=49
